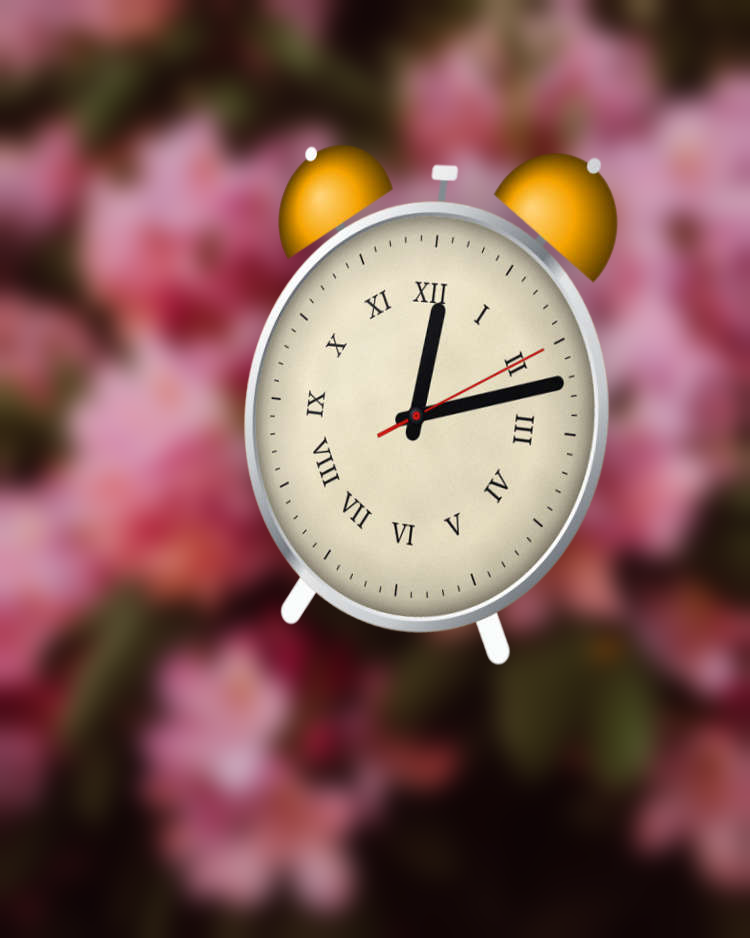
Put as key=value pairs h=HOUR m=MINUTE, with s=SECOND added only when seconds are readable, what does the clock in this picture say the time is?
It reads h=12 m=12 s=10
